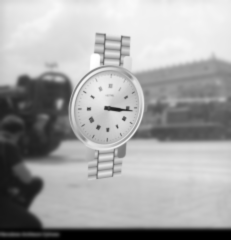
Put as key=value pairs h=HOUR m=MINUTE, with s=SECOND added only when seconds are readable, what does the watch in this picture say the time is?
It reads h=3 m=16
